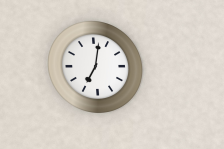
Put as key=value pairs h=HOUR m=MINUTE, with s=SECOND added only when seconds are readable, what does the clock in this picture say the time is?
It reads h=7 m=2
